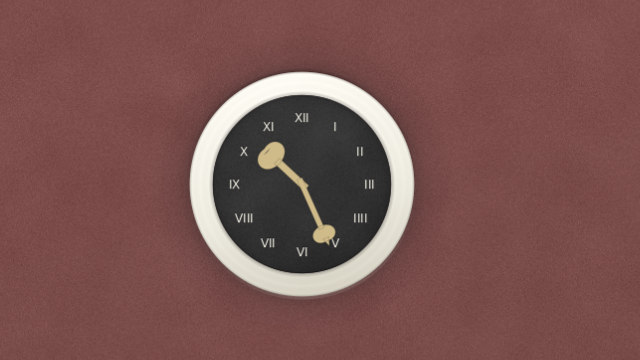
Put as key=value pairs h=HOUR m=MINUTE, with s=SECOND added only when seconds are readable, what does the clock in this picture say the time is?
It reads h=10 m=26
